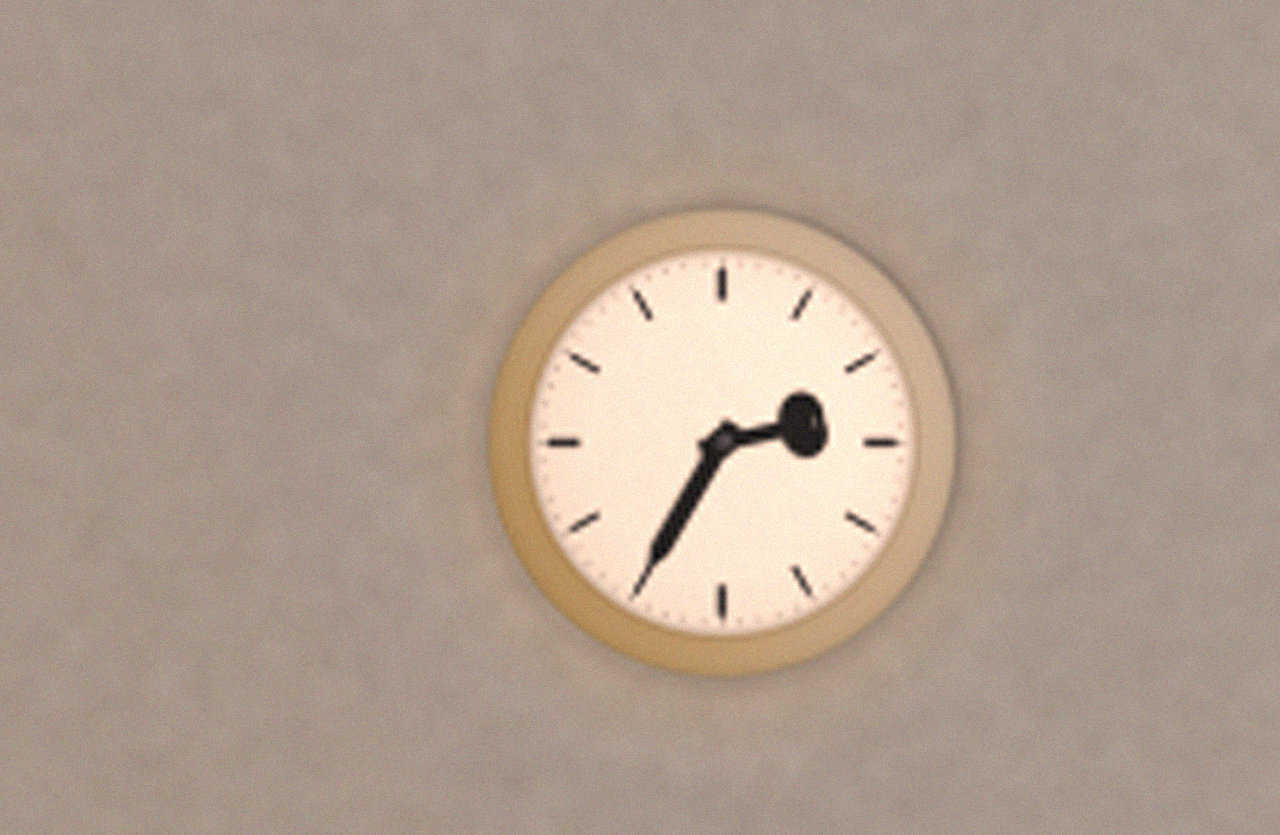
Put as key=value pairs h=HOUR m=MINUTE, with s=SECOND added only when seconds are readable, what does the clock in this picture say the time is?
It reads h=2 m=35
